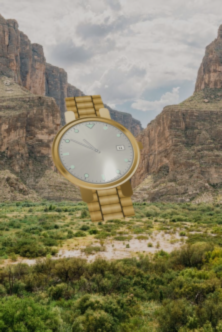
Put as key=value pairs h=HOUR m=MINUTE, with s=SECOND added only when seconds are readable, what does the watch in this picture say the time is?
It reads h=10 m=51
